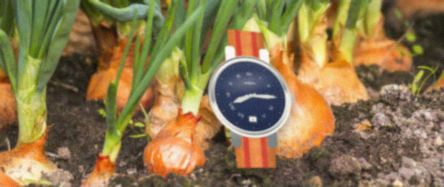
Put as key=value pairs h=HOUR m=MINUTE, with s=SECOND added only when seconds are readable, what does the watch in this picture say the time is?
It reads h=8 m=15
